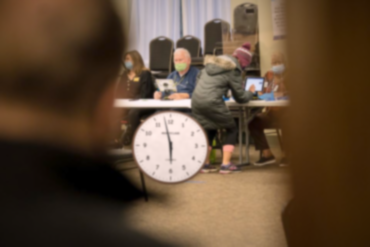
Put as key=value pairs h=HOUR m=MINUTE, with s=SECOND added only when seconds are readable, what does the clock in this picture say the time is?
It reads h=5 m=58
